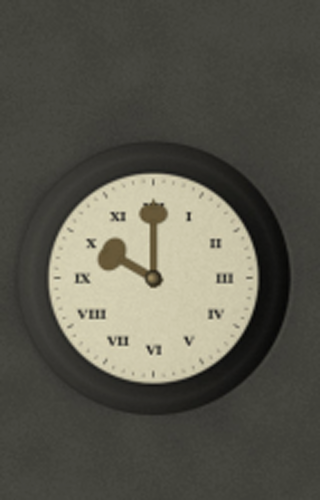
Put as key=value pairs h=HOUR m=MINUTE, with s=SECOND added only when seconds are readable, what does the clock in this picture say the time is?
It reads h=10 m=0
